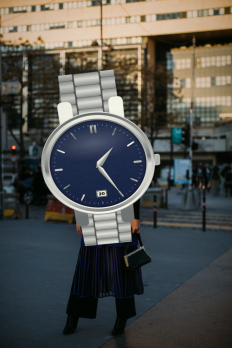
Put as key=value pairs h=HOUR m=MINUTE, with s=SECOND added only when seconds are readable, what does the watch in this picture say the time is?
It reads h=1 m=25
